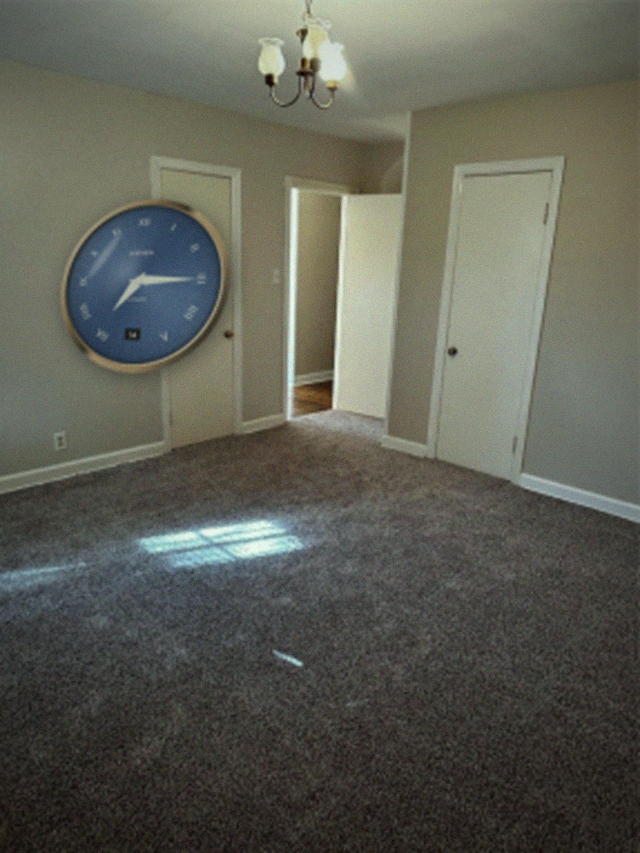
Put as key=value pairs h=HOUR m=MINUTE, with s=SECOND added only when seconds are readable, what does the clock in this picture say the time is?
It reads h=7 m=15
